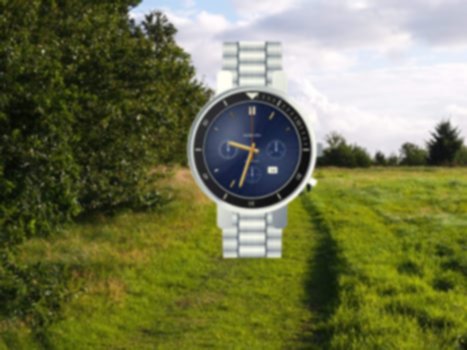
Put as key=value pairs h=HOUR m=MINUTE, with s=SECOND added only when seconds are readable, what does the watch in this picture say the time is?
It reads h=9 m=33
